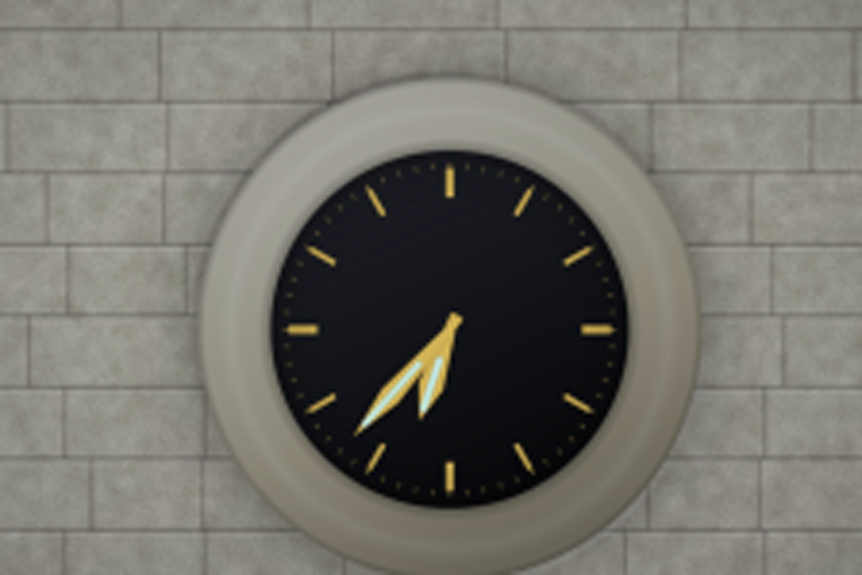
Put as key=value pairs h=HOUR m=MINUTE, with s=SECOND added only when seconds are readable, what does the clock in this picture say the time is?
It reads h=6 m=37
